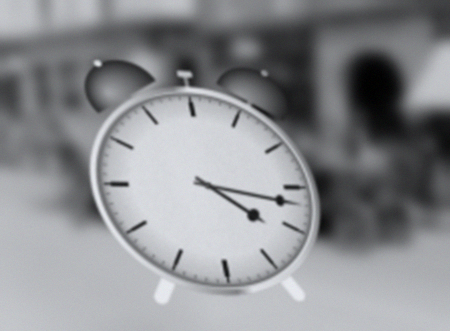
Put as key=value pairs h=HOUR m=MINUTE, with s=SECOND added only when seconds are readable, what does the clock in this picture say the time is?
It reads h=4 m=17
